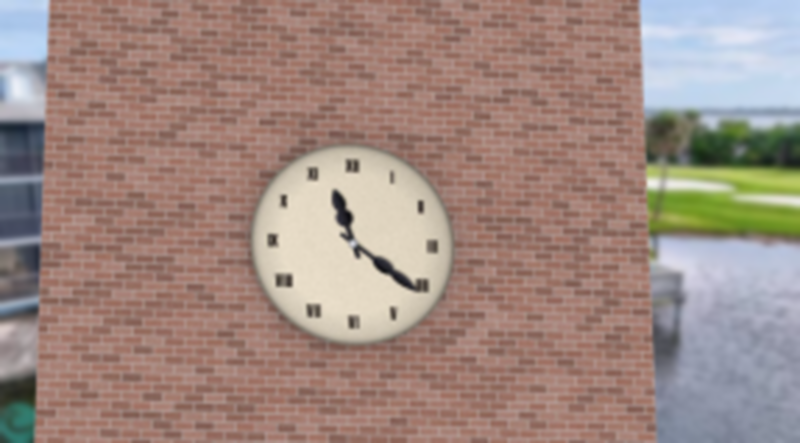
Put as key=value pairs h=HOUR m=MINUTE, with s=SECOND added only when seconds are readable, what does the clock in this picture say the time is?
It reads h=11 m=21
